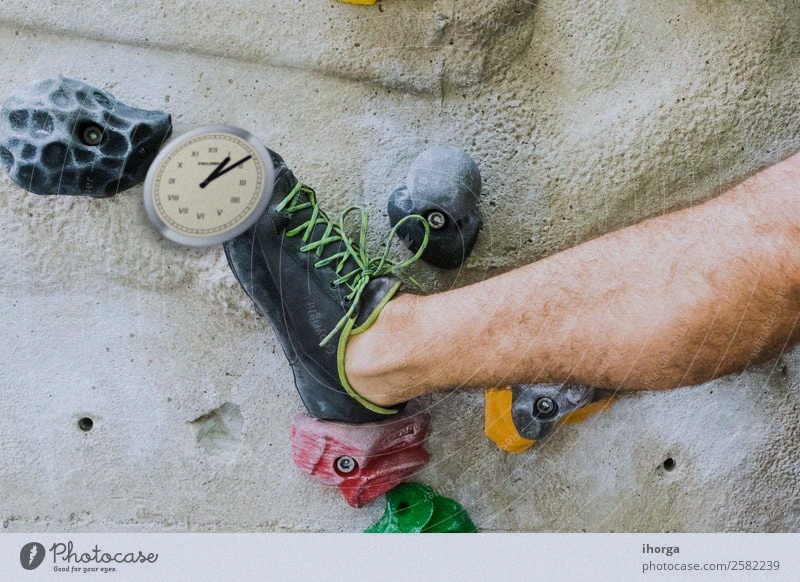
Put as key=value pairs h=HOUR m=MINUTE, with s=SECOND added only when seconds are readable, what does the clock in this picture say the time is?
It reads h=1 m=9
